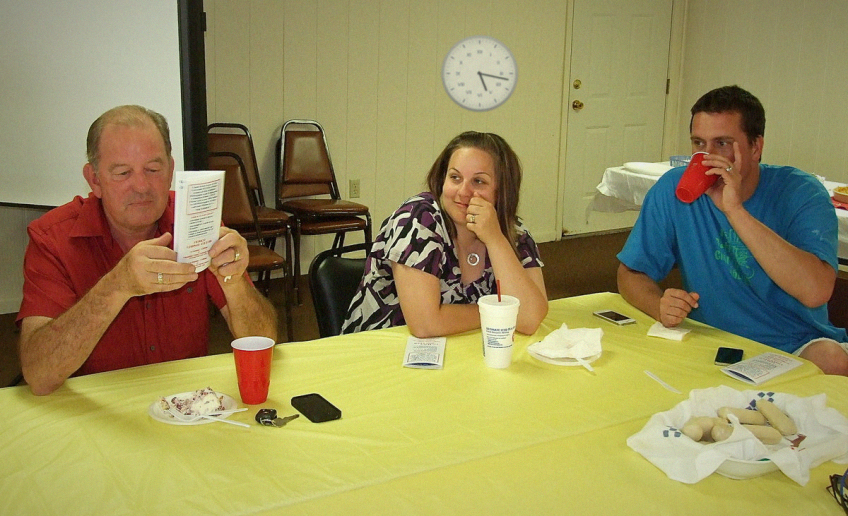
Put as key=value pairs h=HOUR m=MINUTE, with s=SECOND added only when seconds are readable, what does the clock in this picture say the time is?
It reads h=5 m=17
